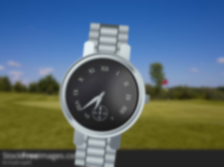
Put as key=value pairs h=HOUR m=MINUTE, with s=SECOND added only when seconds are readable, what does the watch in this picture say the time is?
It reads h=6 m=38
